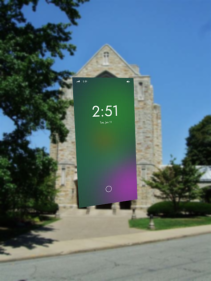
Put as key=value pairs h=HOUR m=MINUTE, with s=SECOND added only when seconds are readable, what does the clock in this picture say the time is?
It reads h=2 m=51
